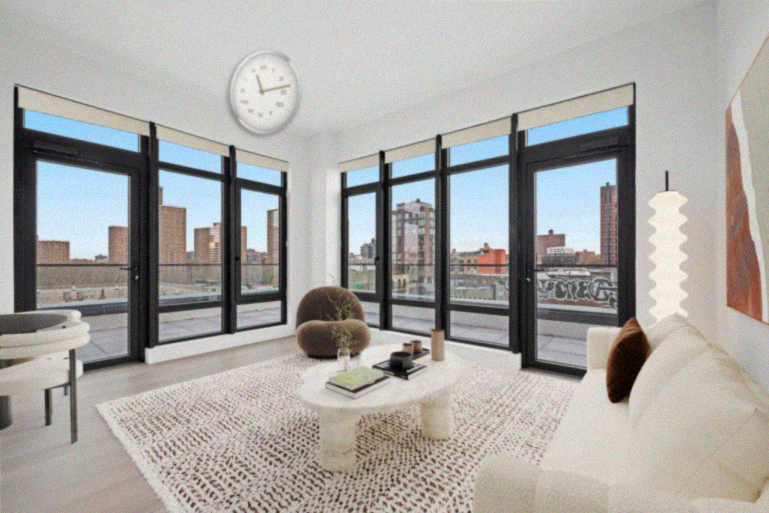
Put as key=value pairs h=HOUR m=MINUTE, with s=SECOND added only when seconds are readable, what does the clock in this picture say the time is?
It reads h=11 m=13
